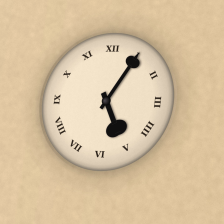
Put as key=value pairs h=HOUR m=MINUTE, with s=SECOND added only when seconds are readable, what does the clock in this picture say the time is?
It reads h=5 m=5
